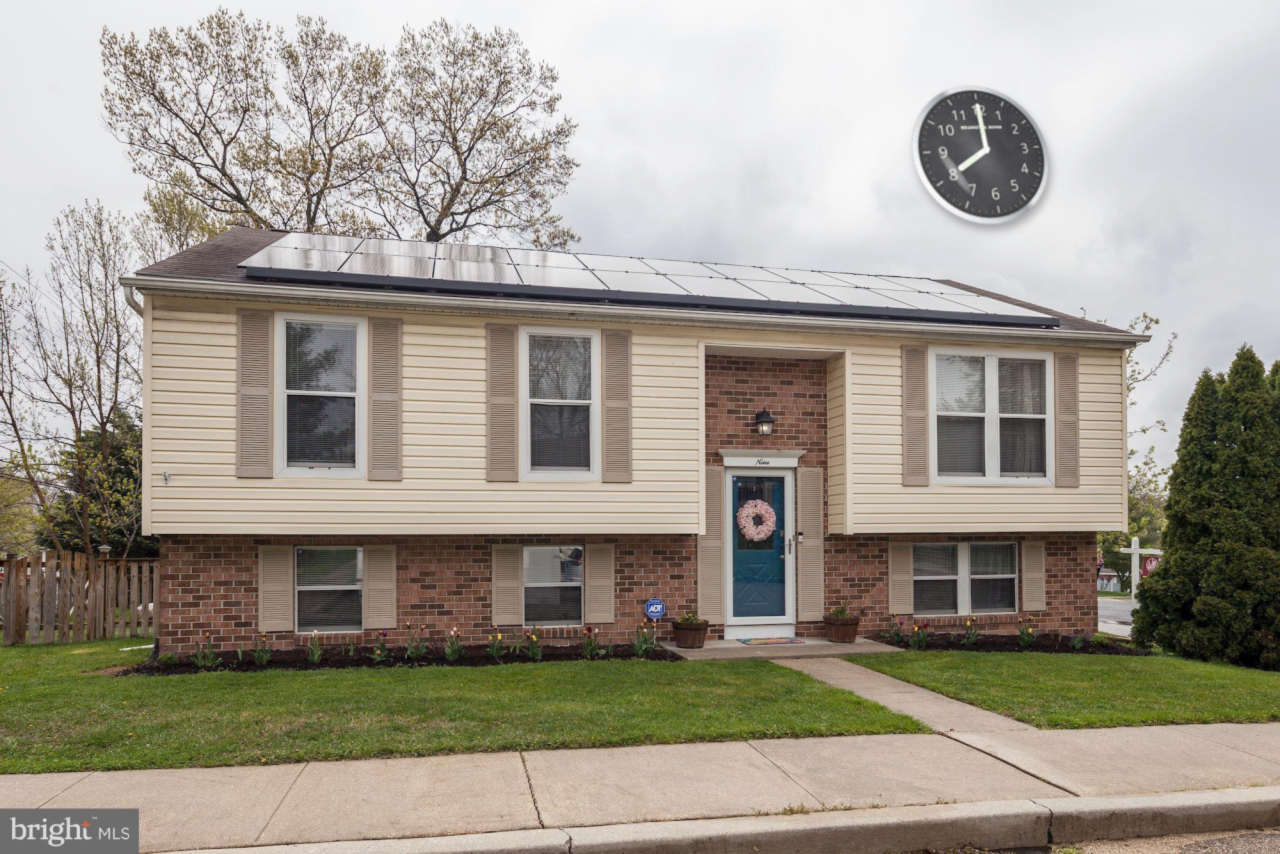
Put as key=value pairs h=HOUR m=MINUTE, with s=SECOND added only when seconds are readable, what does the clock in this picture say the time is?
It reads h=8 m=0
